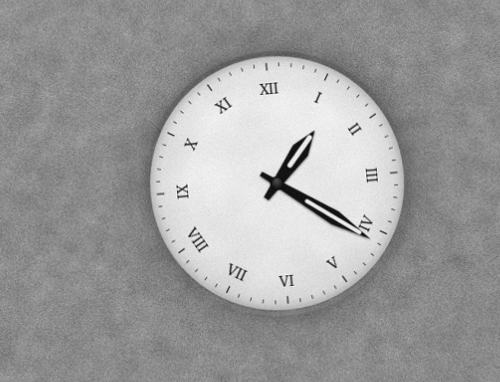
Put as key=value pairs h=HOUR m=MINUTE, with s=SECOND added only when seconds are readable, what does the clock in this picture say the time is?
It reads h=1 m=21
